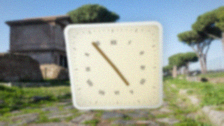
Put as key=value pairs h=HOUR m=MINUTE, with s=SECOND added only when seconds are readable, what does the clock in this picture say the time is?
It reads h=4 m=54
